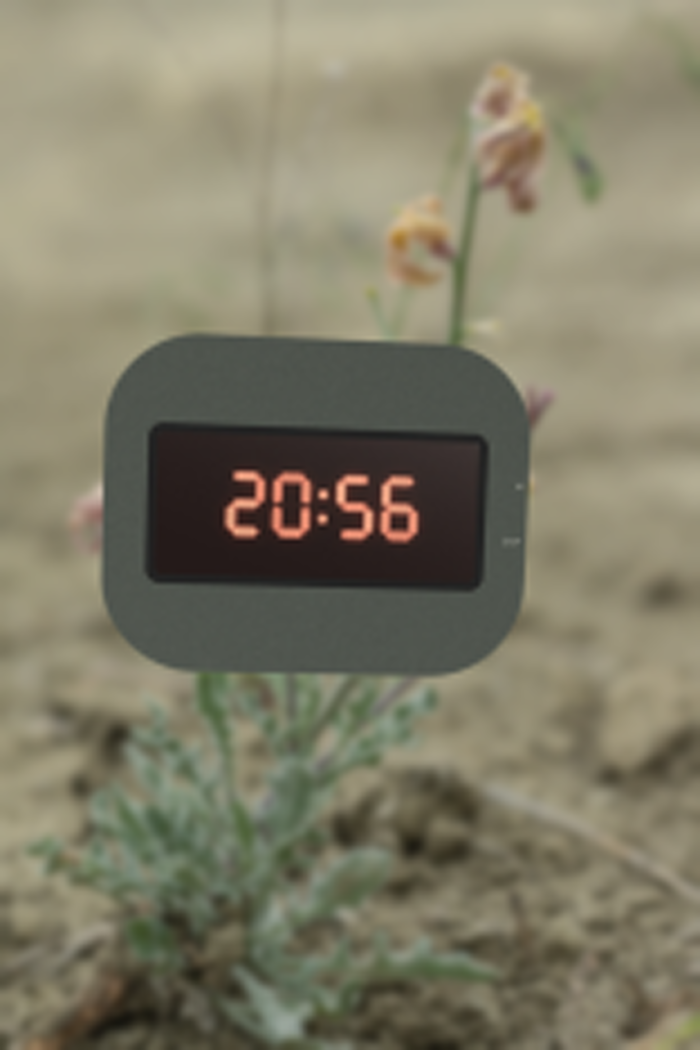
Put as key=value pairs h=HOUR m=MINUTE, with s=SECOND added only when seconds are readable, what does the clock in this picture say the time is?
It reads h=20 m=56
